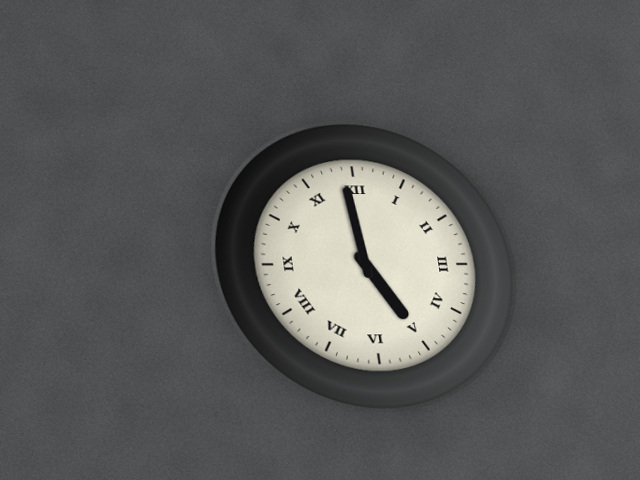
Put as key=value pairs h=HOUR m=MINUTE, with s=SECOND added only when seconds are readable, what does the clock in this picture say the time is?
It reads h=4 m=59
